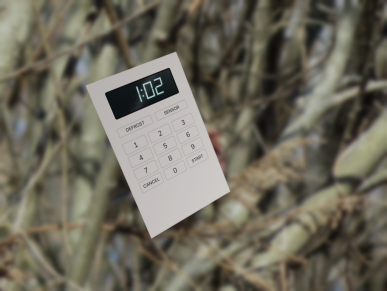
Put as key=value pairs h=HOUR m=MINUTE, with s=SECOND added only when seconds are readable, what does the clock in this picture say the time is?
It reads h=1 m=2
